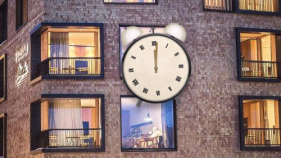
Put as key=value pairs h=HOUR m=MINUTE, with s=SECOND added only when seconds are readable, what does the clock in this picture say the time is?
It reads h=12 m=1
